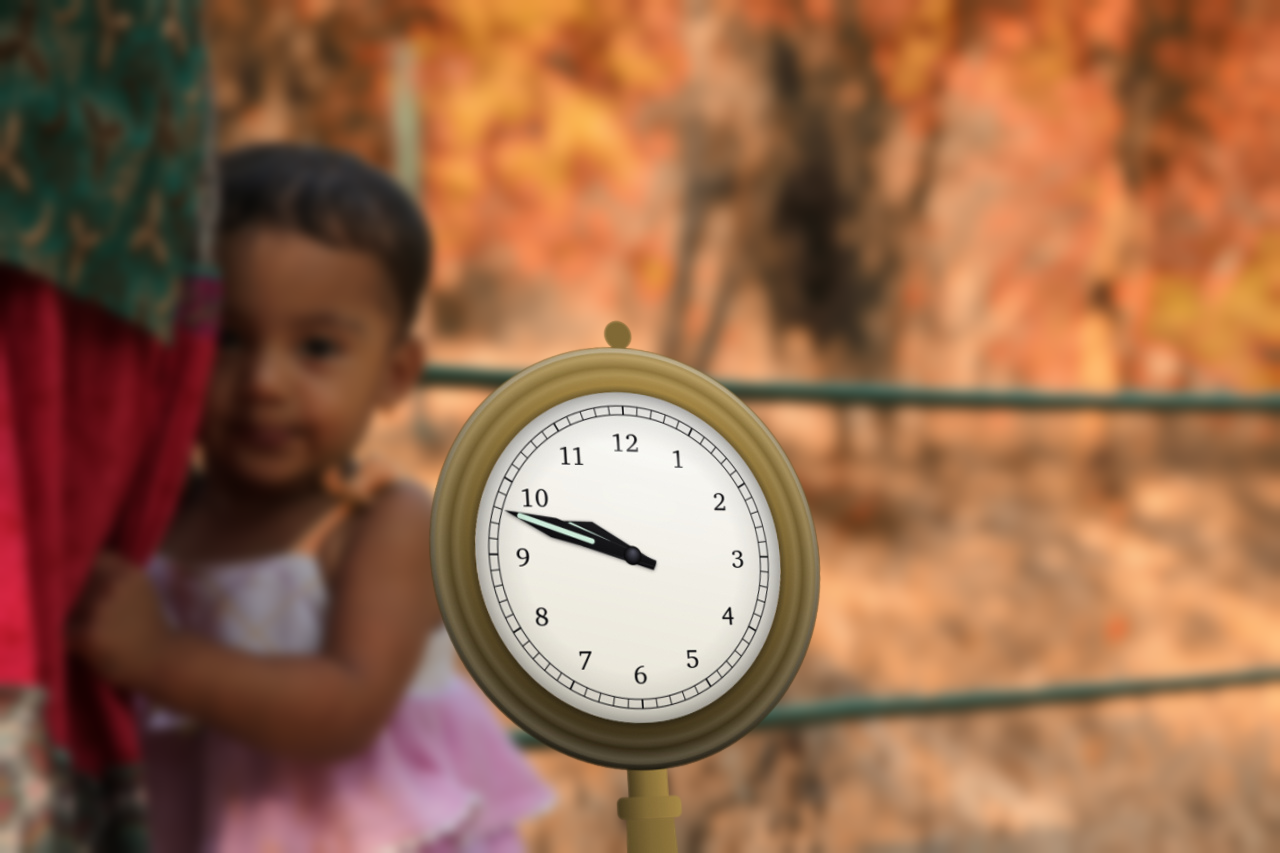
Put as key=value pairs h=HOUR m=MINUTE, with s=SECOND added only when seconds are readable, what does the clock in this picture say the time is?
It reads h=9 m=48
